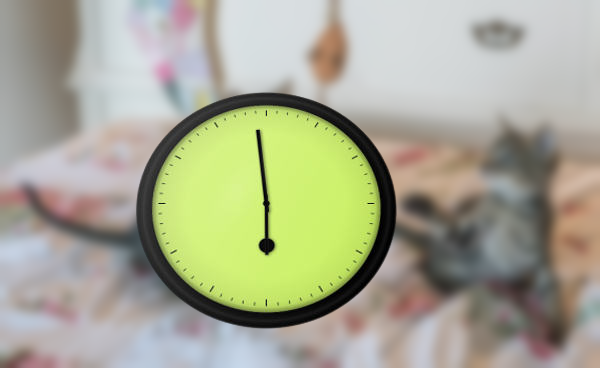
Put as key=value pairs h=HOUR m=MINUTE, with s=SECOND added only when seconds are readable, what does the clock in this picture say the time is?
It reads h=5 m=59
